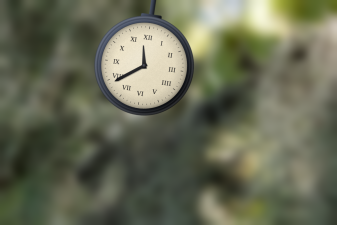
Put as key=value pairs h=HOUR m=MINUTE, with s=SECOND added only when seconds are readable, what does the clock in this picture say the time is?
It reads h=11 m=39
